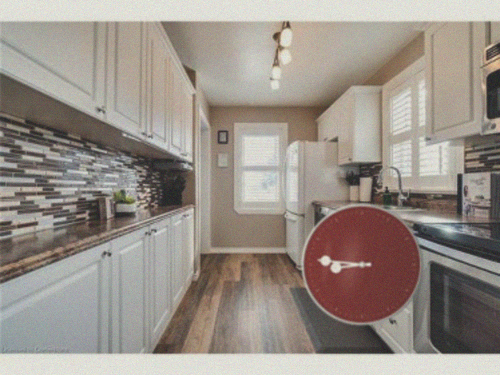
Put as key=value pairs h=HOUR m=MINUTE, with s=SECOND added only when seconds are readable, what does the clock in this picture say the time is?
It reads h=8 m=46
